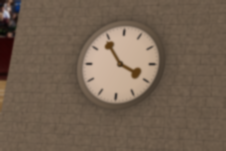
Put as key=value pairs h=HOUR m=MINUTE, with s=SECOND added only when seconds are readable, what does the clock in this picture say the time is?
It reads h=3 m=54
